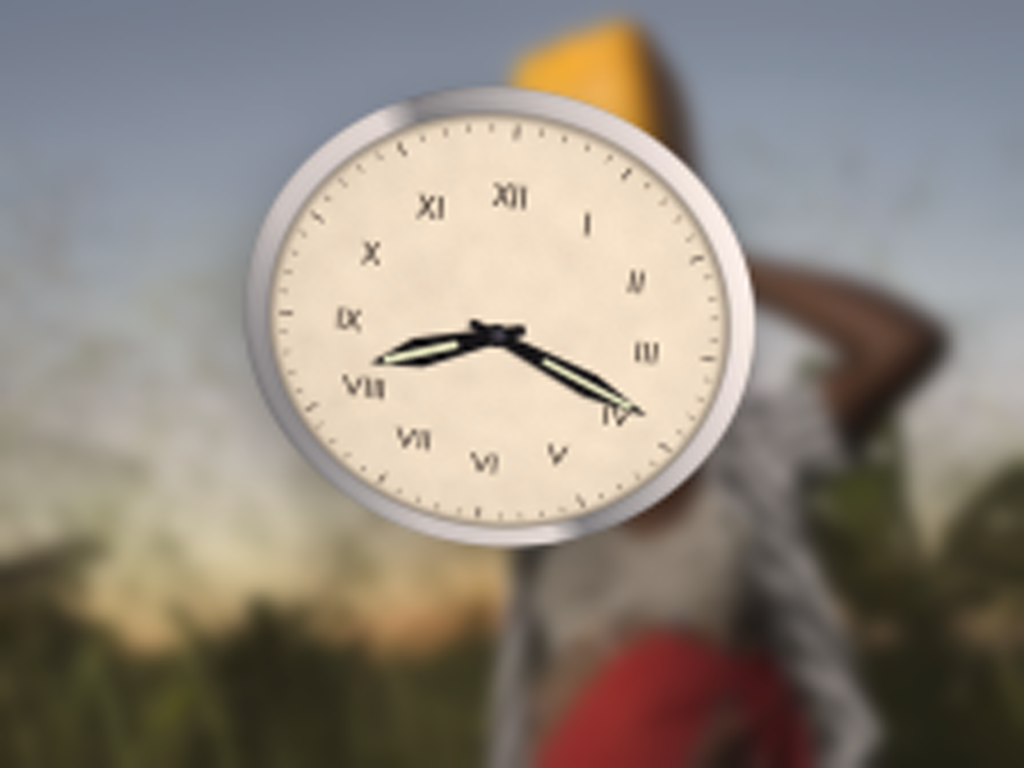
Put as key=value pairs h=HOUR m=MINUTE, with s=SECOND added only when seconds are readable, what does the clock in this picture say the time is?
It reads h=8 m=19
